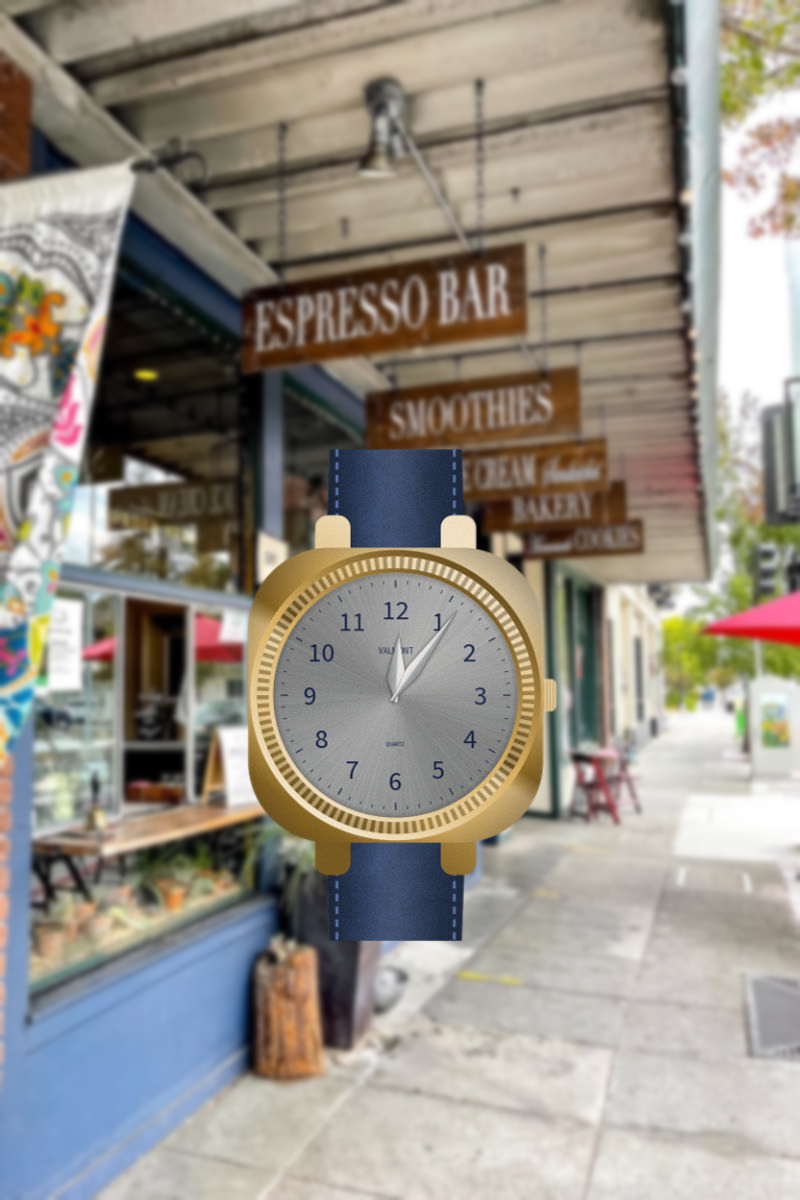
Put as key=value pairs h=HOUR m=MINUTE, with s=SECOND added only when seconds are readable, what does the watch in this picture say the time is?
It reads h=12 m=6
